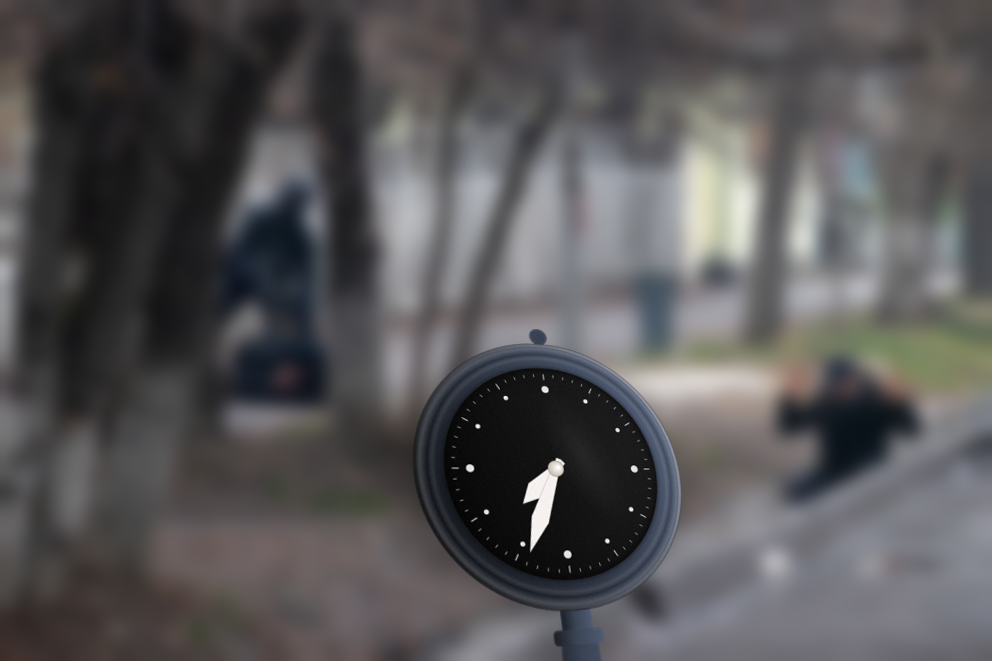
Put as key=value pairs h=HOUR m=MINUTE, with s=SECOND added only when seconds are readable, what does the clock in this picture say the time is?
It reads h=7 m=34
